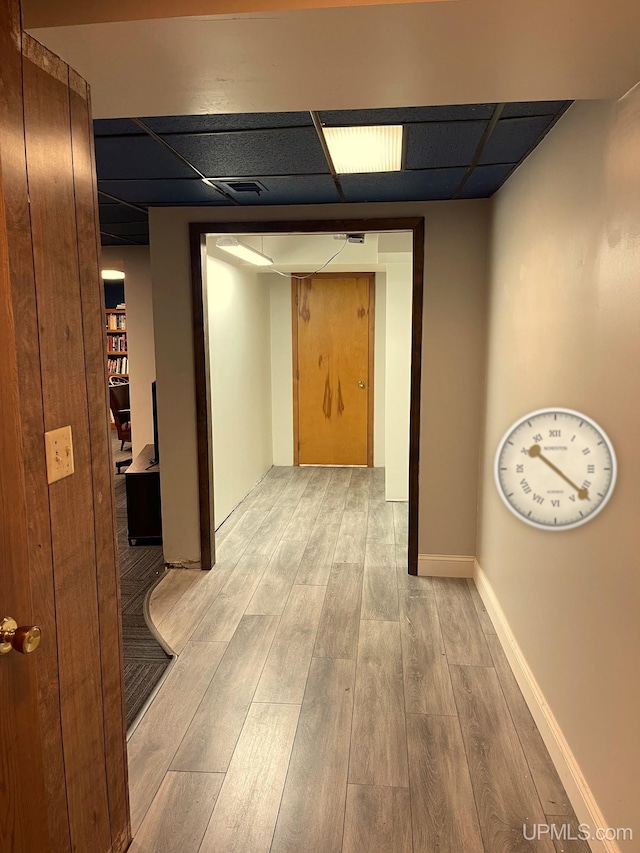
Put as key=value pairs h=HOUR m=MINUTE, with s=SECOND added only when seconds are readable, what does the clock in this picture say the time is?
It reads h=10 m=22
